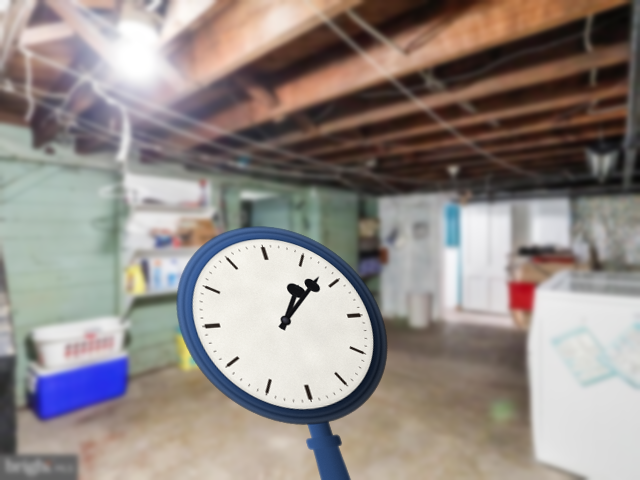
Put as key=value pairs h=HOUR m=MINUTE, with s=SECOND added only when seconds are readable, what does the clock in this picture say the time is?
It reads h=1 m=8
